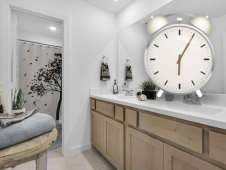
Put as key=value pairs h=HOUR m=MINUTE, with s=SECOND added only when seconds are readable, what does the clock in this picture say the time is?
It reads h=6 m=5
